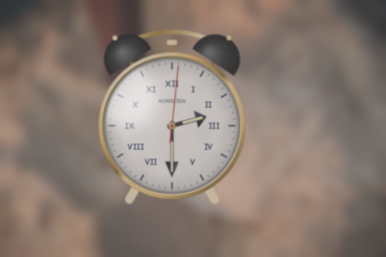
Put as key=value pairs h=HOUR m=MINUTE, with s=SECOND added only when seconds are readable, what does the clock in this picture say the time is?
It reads h=2 m=30 s=1
